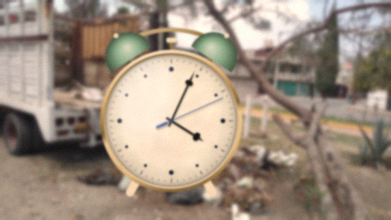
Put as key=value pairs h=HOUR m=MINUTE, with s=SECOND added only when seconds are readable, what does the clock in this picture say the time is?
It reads h=4 m=4 s=11
